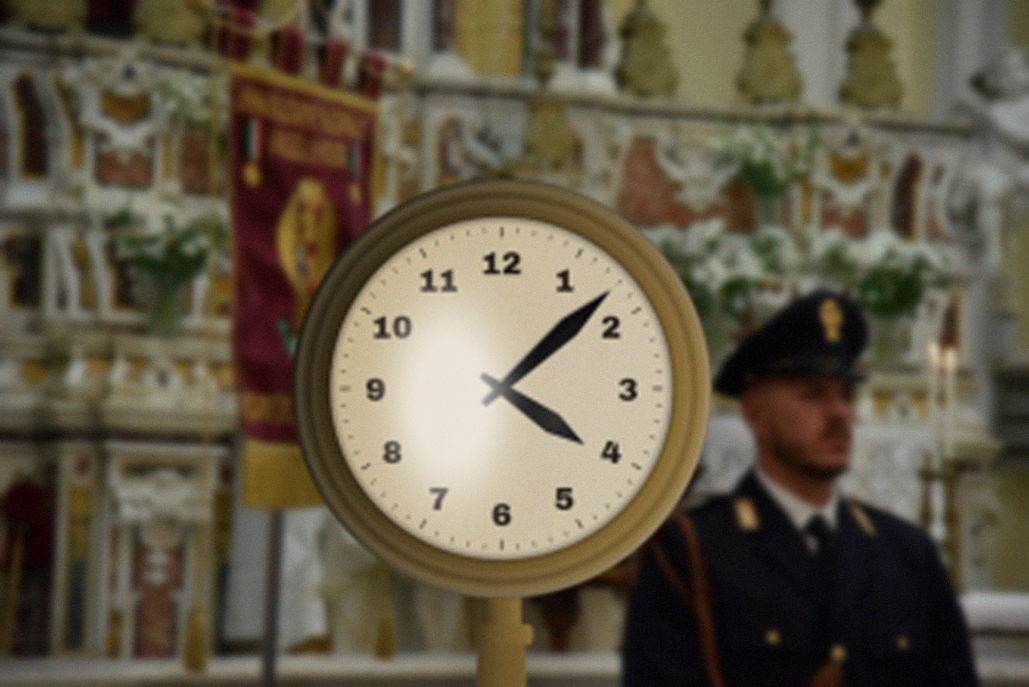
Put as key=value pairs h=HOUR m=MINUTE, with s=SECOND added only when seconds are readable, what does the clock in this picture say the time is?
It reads h=4 m=8
